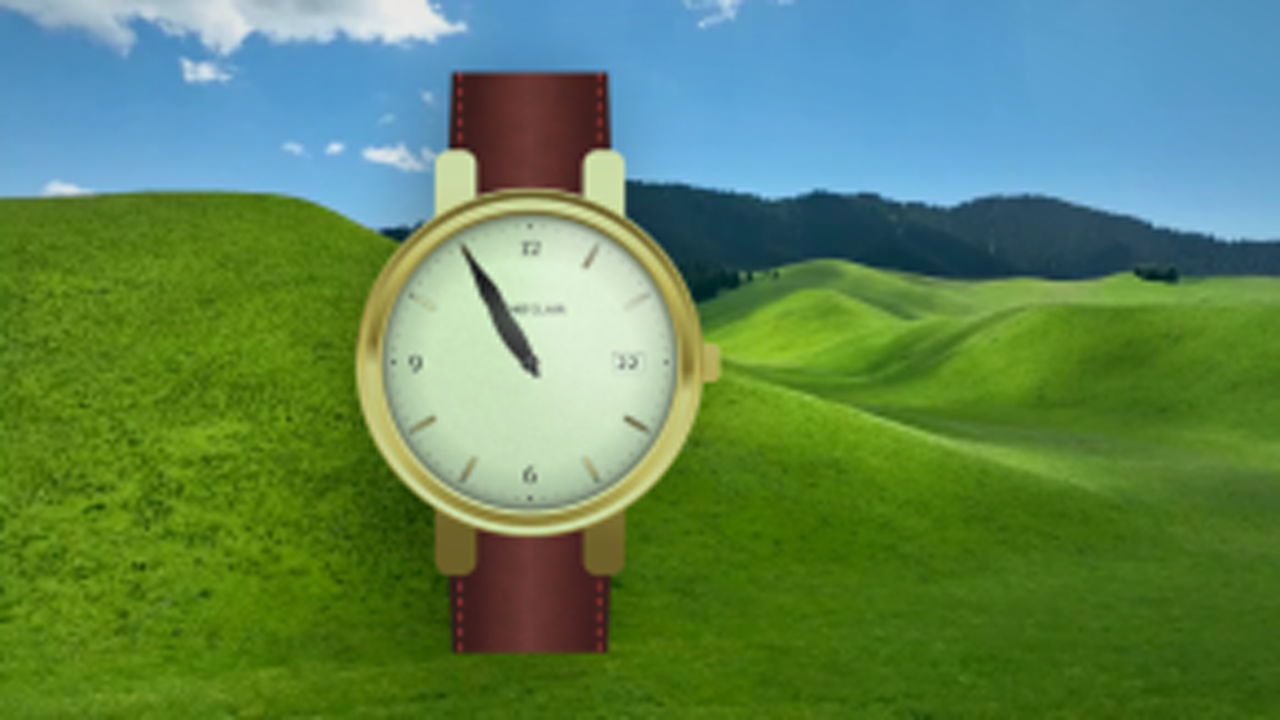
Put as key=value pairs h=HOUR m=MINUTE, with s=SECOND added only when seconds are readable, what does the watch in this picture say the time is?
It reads h=10 m=55
